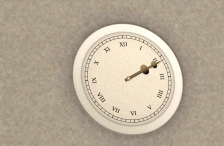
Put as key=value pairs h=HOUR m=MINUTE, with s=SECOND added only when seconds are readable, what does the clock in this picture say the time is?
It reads h=2 m=11
